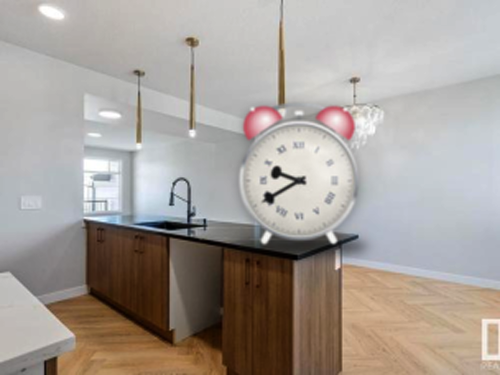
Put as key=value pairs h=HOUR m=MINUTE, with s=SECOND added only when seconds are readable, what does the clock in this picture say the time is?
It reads h=9 m=40
